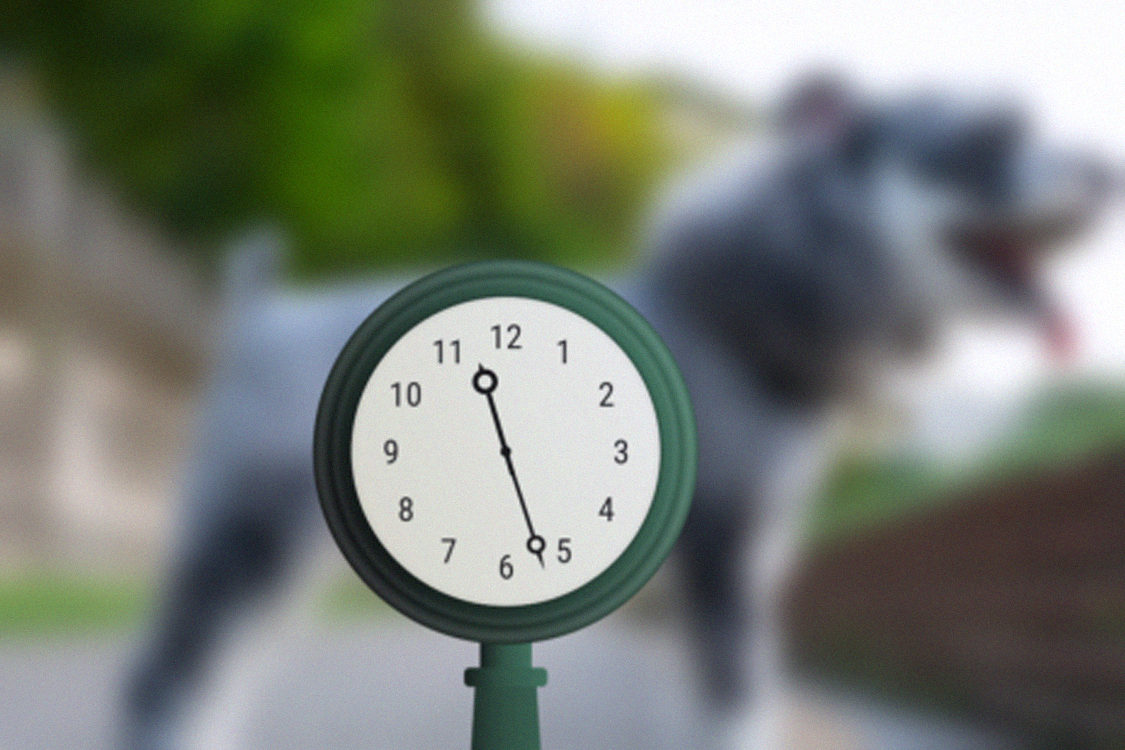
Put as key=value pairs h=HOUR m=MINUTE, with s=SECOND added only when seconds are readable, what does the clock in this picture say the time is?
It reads h=11 m=27
